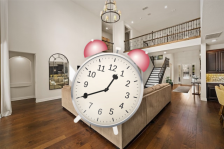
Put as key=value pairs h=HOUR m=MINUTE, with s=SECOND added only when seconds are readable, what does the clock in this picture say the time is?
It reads h=12 m=40
